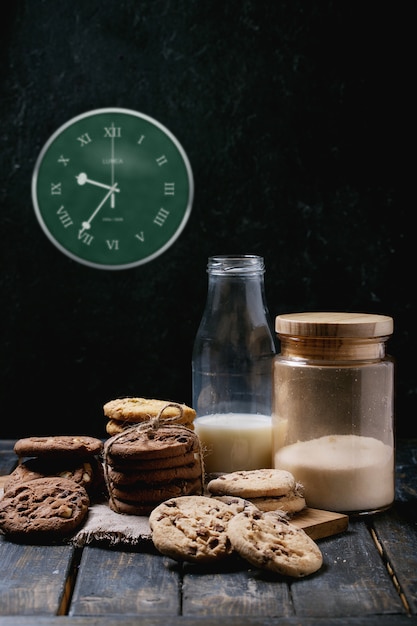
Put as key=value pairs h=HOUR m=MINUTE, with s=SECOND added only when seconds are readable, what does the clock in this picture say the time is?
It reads h=9 m=36 s=0
